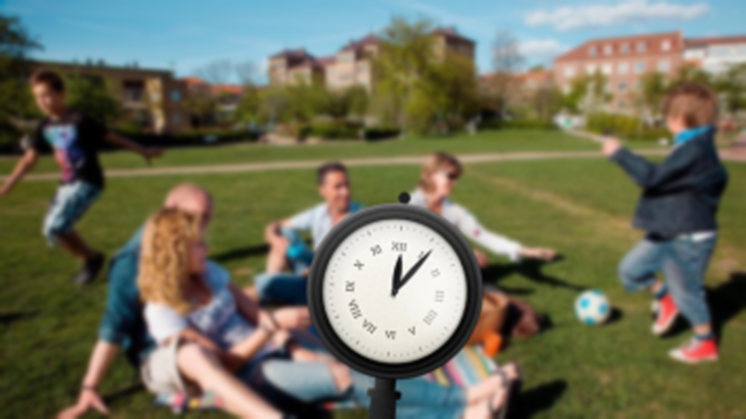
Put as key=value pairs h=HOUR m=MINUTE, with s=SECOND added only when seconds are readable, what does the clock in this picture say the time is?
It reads h=12 m=6
